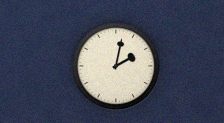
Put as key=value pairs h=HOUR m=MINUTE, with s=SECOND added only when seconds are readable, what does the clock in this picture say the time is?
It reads h=2 m=2
